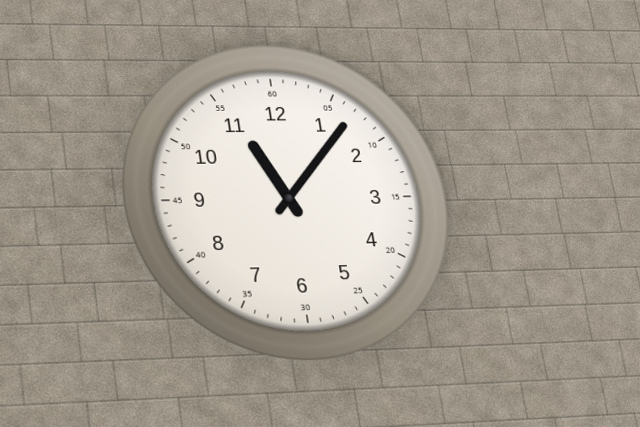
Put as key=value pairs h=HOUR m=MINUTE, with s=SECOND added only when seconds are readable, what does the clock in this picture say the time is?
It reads h=11 m=7
